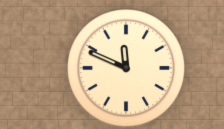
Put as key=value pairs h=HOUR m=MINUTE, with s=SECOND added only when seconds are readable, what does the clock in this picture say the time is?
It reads h=11 m=49
